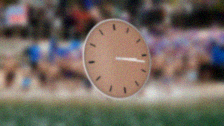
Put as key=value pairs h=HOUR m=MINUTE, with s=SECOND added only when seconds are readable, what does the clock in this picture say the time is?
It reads h=3 m=17
